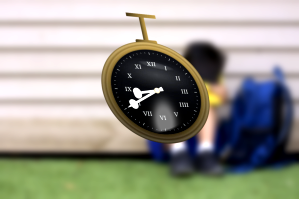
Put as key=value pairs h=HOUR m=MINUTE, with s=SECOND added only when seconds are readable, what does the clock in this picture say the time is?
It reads h=8 m=40
